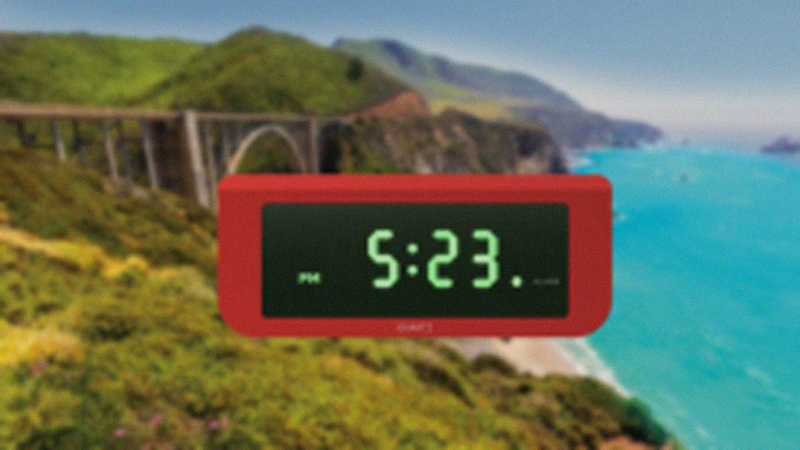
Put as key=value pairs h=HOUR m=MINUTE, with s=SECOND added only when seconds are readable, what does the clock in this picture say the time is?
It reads h=5 m=23
